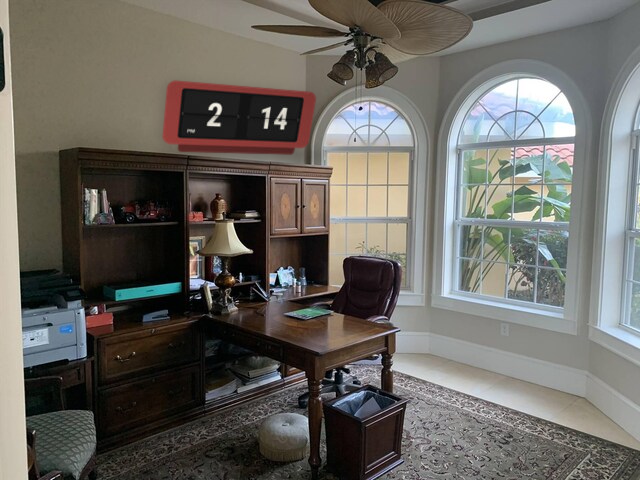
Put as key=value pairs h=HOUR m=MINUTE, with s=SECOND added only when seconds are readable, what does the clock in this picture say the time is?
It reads h=2 m=14
